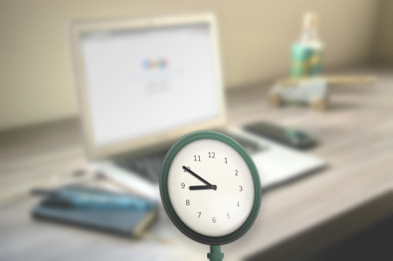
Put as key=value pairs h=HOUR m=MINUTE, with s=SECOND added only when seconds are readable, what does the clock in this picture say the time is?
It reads h=8 m=50
